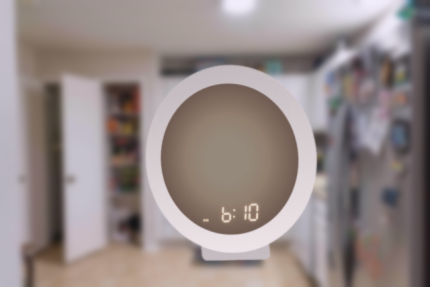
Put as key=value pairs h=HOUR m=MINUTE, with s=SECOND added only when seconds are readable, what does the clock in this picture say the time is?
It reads h=6 m=10
